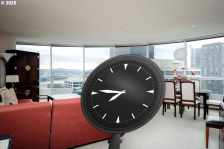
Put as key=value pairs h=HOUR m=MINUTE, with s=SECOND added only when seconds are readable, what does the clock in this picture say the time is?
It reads h=7 m=46
